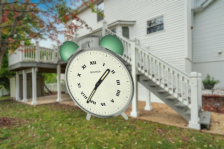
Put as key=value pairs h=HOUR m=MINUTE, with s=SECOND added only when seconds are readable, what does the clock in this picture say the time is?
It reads h=1 m=37
